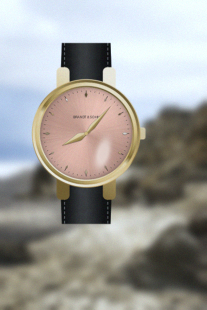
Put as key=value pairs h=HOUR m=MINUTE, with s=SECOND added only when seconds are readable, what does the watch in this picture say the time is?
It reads h=8 m=7
